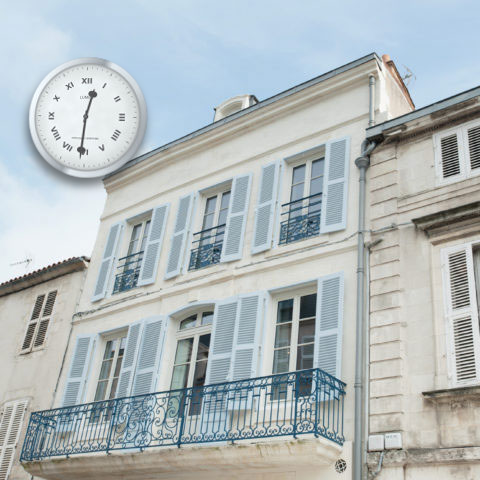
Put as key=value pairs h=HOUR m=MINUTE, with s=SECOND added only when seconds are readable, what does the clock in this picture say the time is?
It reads h=12 m=31
